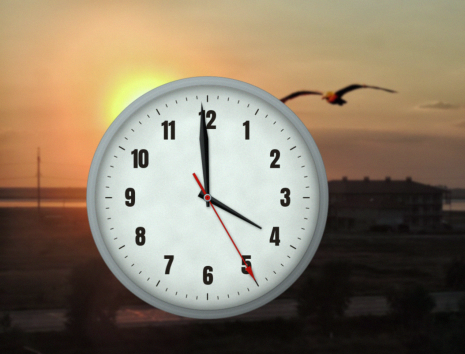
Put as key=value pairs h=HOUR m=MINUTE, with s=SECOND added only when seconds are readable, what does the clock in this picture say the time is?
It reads h=3 m=59 s=25
